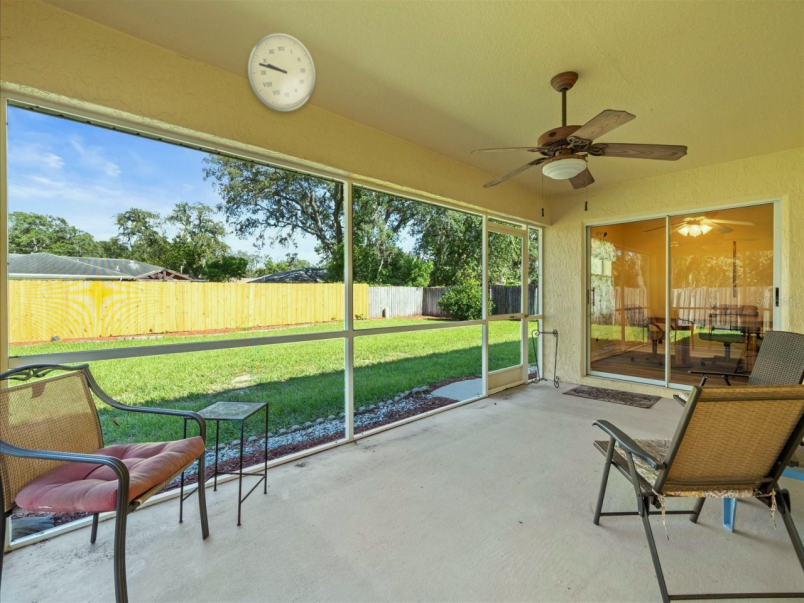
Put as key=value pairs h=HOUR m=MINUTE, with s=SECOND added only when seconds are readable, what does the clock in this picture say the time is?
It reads h=9 m=48
